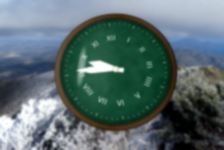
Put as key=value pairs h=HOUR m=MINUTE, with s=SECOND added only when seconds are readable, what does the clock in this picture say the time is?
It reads h=9 m=46
